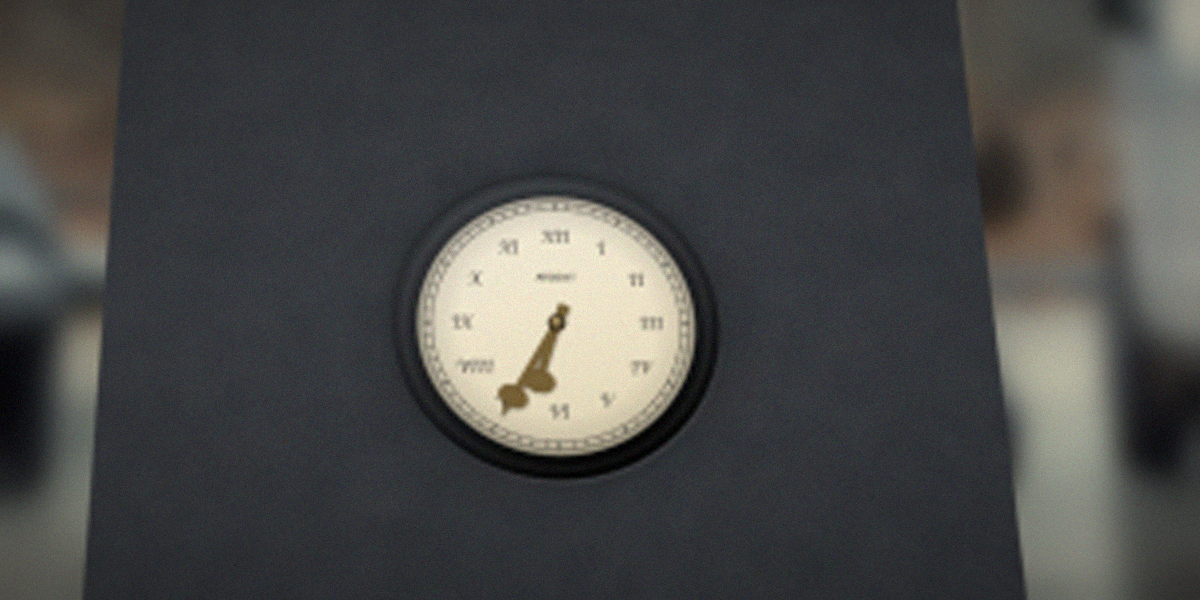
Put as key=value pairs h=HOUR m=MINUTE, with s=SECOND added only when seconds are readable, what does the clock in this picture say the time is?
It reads h=6 m=35
